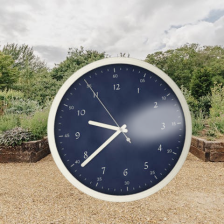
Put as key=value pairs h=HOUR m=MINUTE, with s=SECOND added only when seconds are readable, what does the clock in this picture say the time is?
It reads h=9 m=38 s=55
